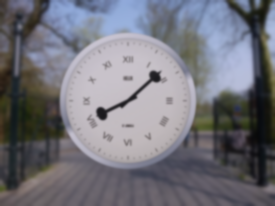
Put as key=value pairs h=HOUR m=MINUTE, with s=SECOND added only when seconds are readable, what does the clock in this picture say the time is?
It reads h=8 m=8
